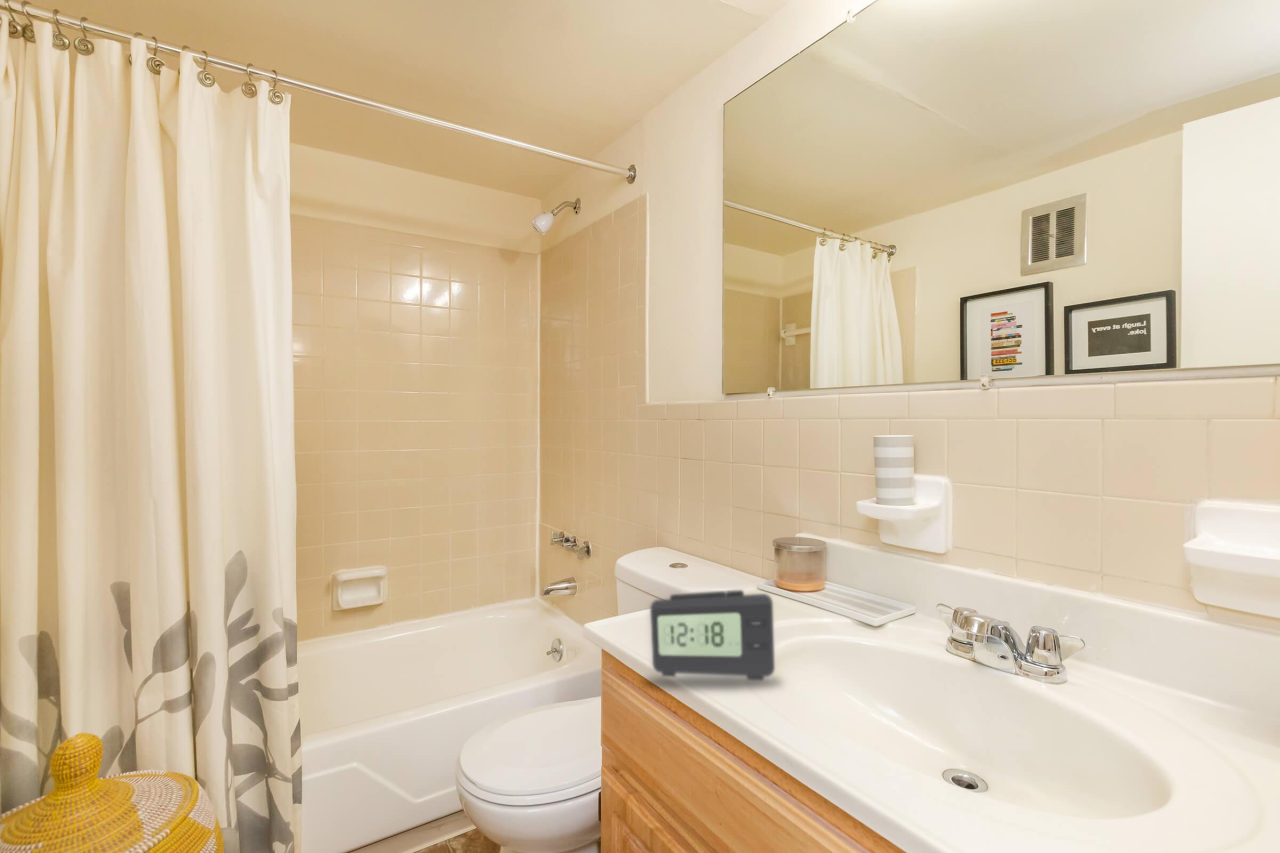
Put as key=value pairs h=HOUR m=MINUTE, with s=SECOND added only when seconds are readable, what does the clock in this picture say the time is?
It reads h=12 m=18
